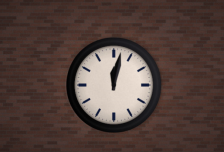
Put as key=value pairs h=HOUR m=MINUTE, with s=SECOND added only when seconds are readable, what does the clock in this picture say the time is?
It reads h=12 m=2
